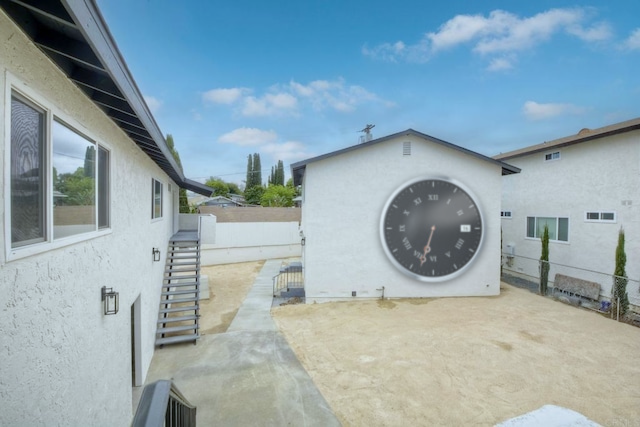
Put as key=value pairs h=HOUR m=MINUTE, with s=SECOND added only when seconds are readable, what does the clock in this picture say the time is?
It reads h=6 m=33
